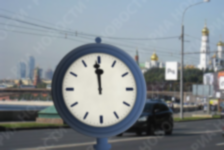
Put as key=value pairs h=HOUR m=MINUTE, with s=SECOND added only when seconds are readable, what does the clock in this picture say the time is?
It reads h=11 m=59
